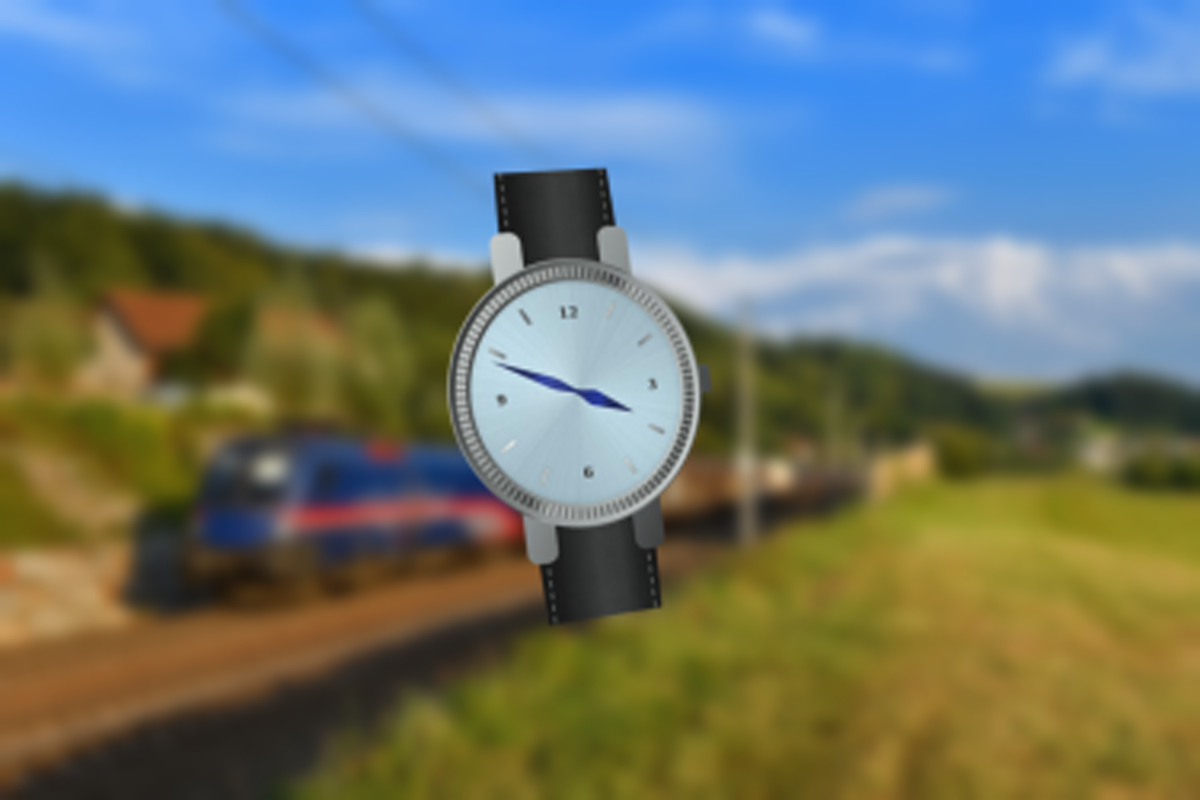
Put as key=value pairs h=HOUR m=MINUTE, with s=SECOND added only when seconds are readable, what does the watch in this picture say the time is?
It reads h=3 m=49
